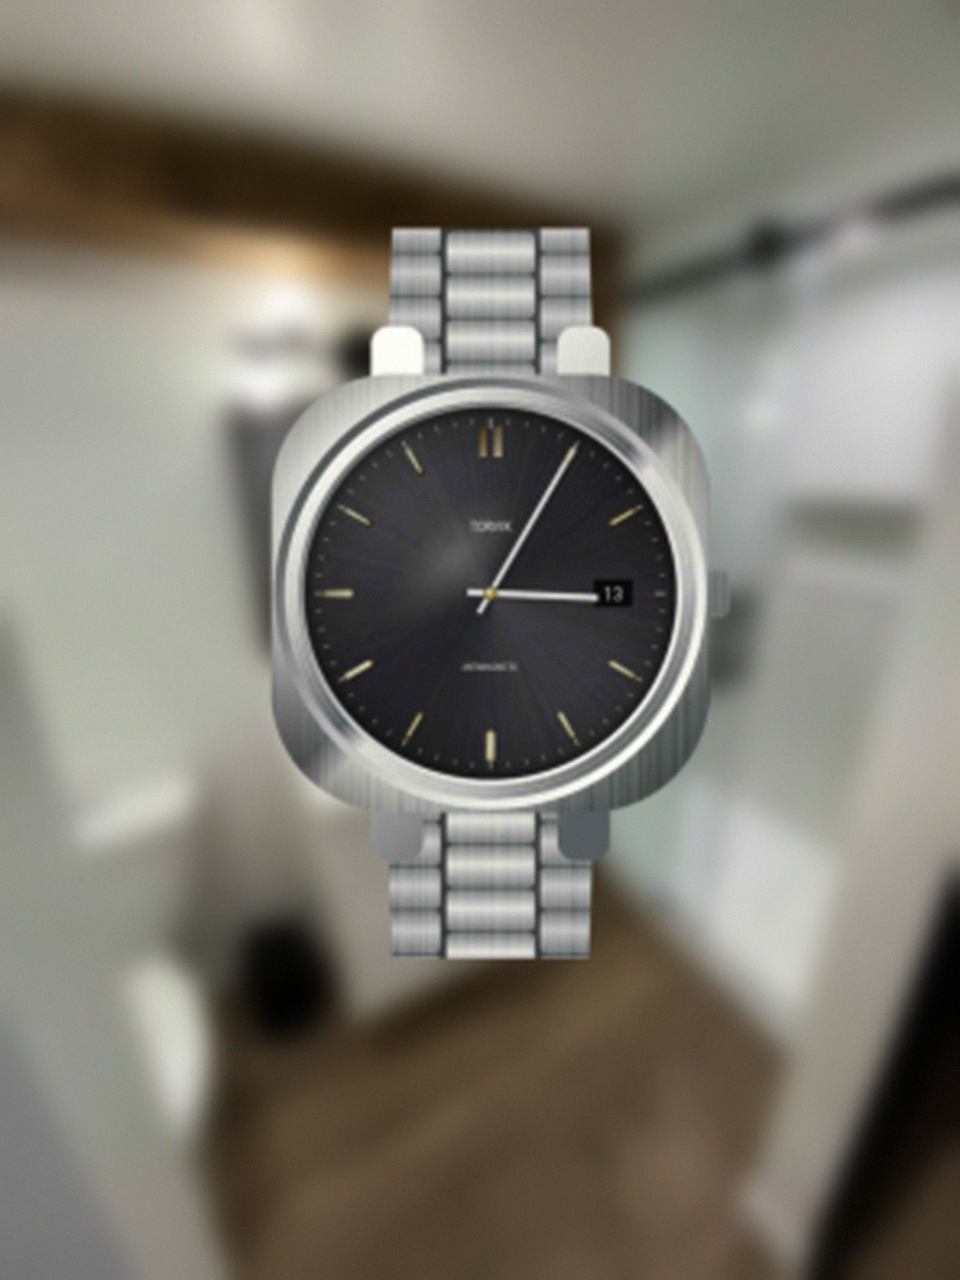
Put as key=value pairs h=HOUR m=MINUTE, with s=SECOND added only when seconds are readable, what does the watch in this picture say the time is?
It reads h=3 m=5
